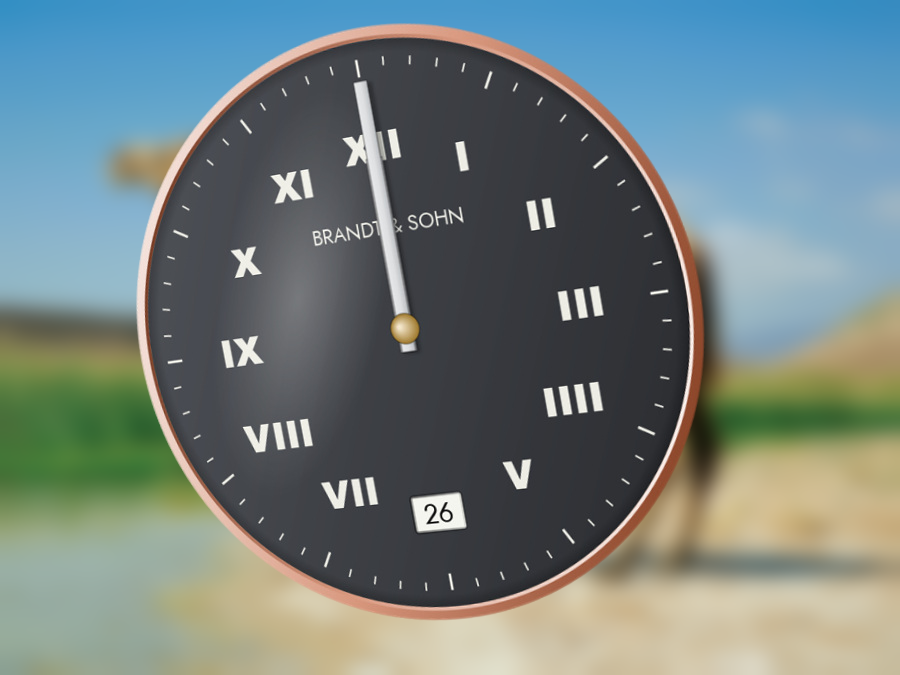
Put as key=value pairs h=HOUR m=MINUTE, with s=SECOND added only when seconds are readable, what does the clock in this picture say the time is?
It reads h=12 m=0
